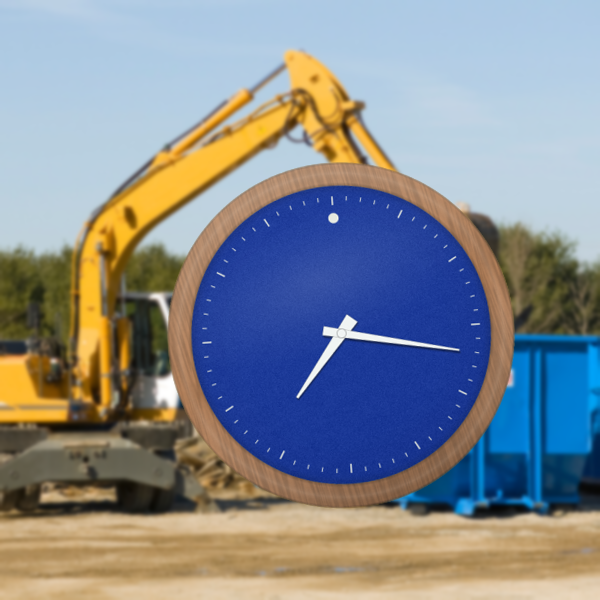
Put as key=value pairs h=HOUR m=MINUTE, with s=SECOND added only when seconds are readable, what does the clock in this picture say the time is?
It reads h=7 m=17
